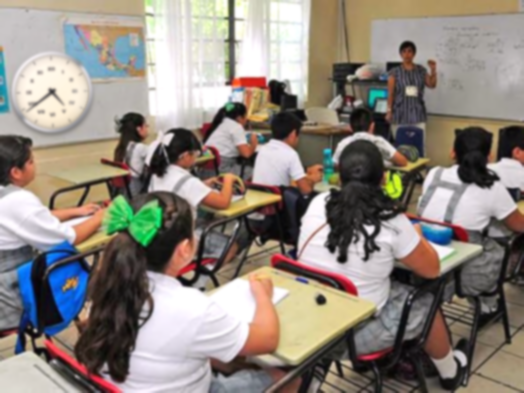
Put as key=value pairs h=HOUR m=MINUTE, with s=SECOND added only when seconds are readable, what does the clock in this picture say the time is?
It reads h=4 m=39
